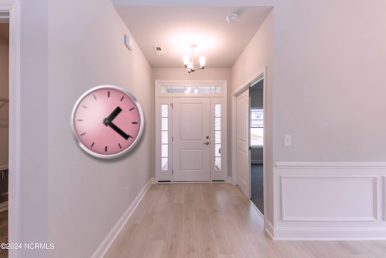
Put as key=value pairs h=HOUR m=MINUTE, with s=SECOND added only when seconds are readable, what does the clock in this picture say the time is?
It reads h=1 m=21
